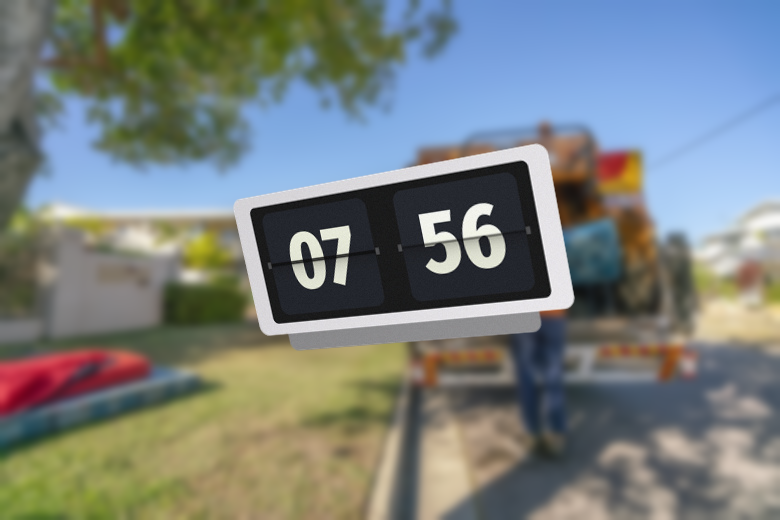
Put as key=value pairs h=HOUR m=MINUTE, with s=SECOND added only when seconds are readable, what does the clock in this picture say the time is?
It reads h=7 m=56
